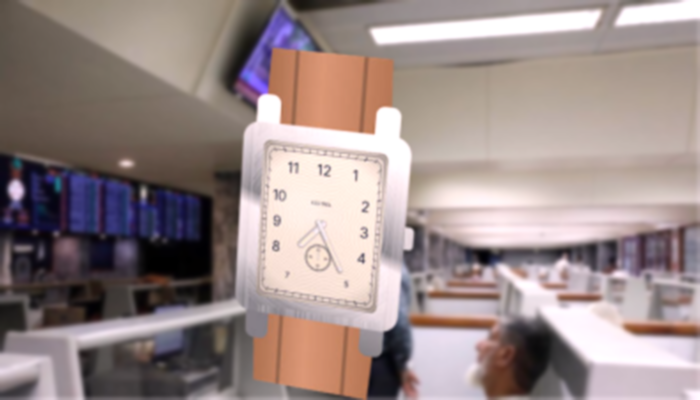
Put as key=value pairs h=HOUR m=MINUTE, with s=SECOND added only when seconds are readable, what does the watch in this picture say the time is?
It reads h=7 m=25
